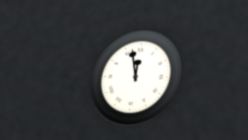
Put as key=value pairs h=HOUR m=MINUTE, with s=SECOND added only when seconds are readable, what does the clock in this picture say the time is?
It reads h=11 m=57
